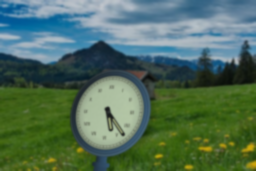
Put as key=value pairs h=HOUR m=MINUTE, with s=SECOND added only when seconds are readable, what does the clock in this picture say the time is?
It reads h=5 m=23
